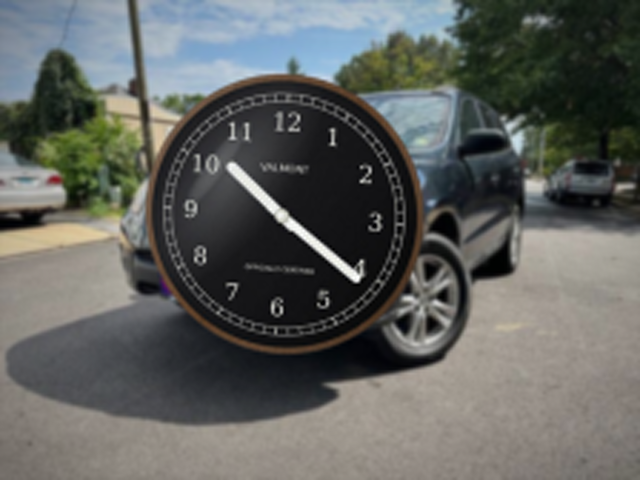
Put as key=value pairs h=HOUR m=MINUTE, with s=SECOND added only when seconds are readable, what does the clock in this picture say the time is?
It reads h=10 m=21
